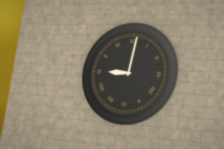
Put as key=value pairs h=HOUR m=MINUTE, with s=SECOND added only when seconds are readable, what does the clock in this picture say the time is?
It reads h=9 m=1
